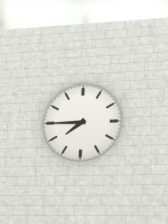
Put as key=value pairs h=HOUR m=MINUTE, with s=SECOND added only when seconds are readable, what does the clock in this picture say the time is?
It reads h=7 m=45
